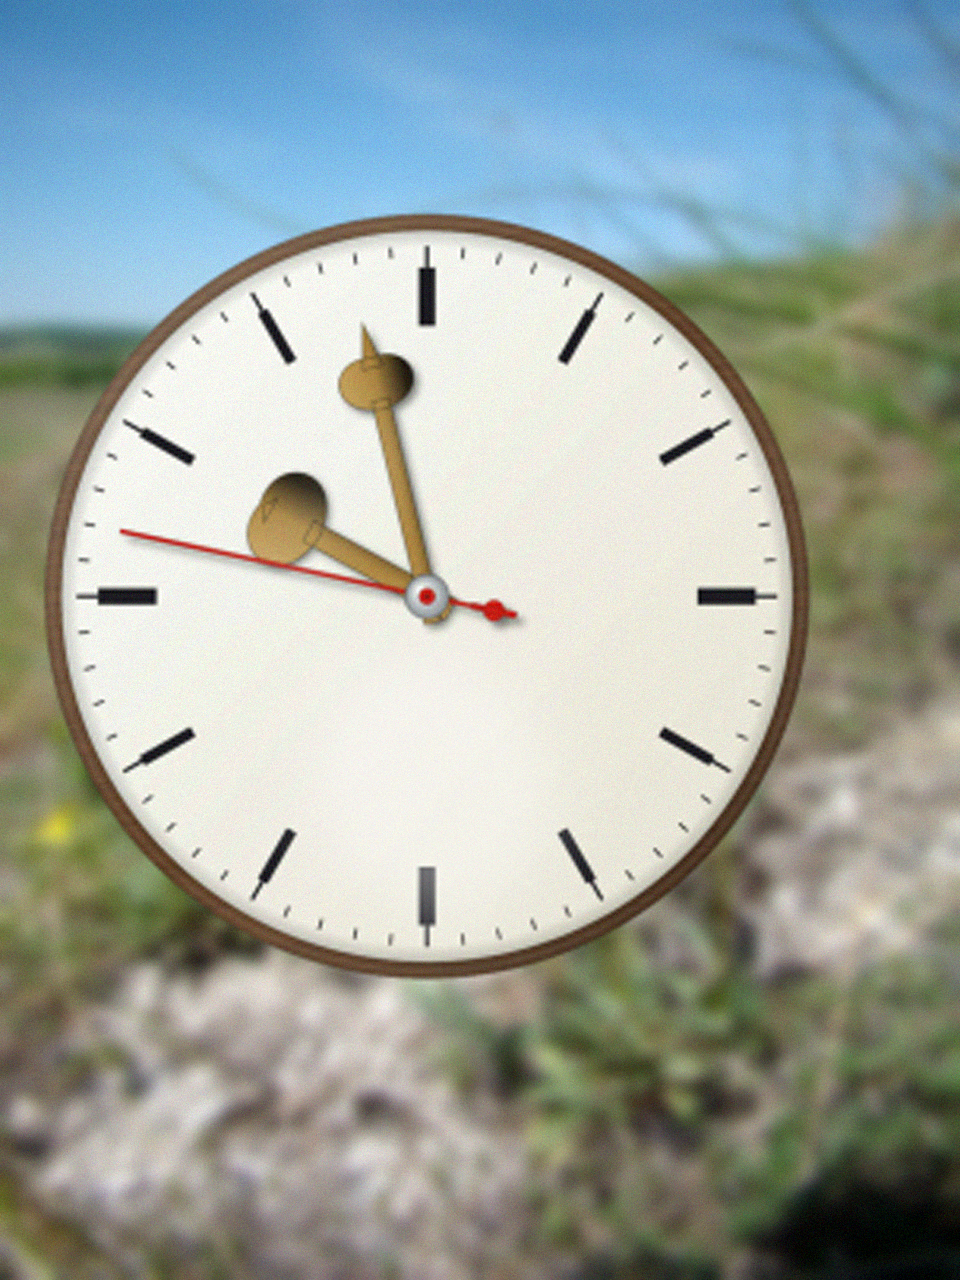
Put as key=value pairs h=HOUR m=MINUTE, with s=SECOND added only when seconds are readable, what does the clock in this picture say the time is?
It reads h=9 m=57 s=47
